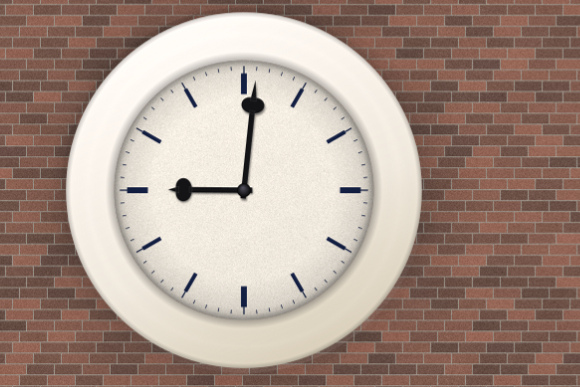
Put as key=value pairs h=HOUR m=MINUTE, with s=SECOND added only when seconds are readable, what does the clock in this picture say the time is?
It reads h=9 m=1
